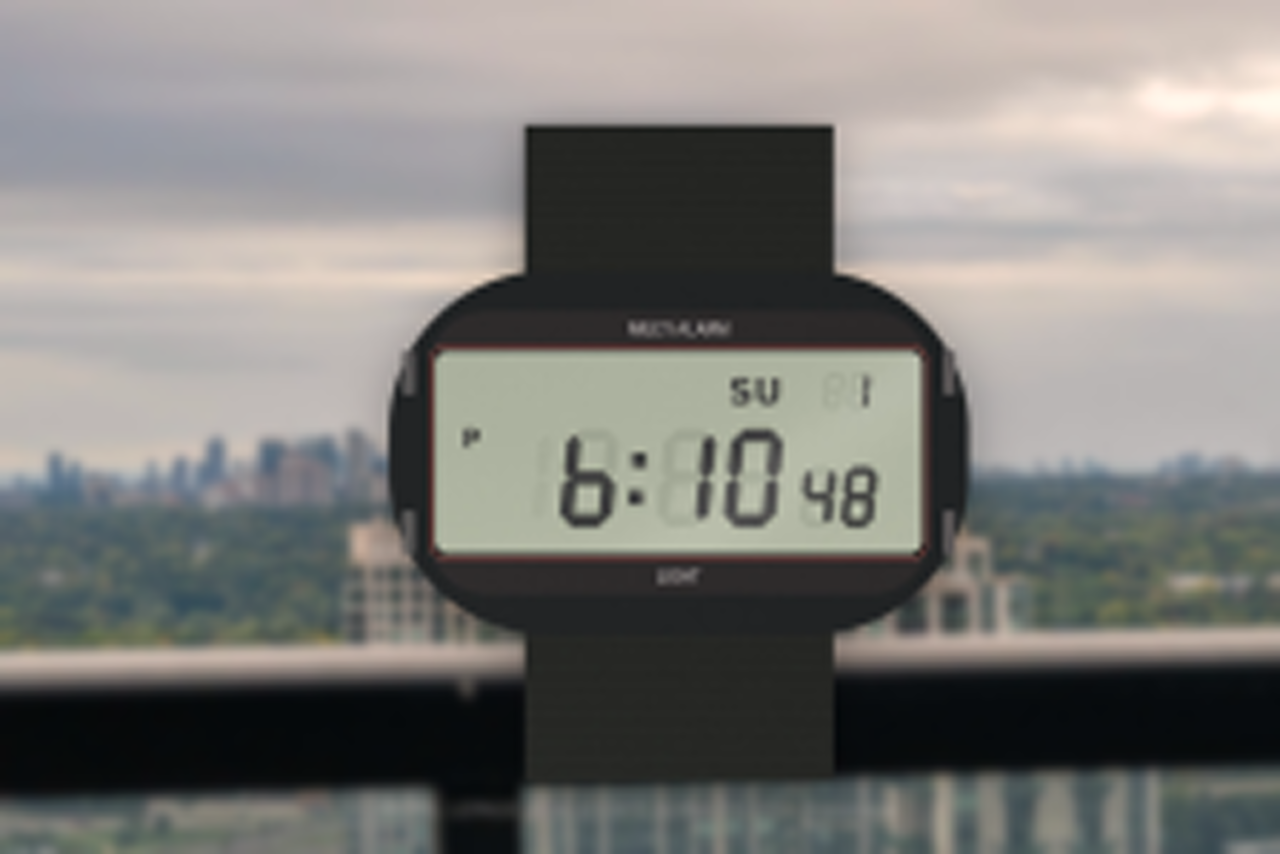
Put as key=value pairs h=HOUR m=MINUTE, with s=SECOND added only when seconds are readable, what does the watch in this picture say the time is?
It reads h=6 m=10 s=48
